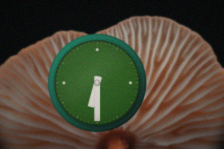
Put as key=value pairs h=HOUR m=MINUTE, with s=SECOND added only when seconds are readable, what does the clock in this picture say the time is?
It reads h=6 m=30
